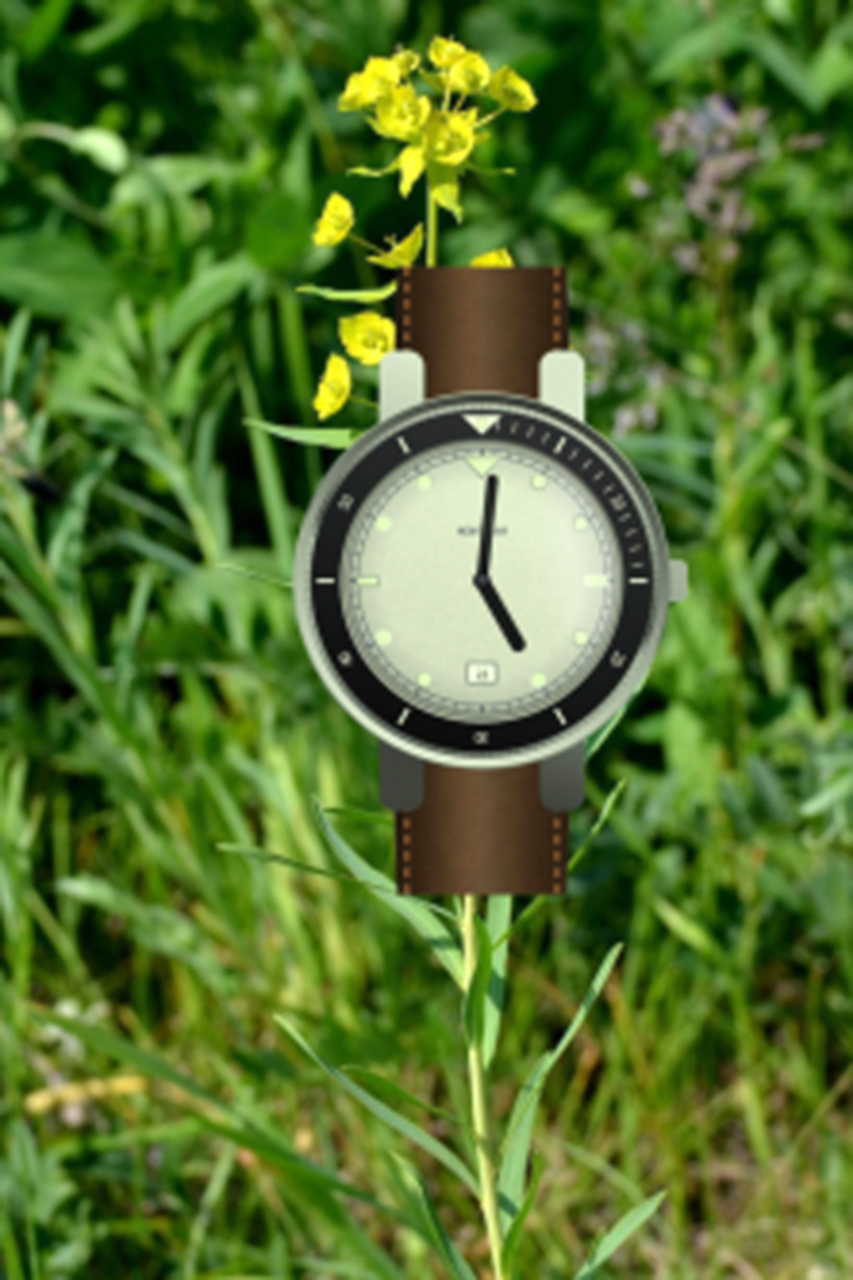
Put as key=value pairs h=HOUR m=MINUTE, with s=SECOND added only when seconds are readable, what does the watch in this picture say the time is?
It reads h=5 m=1
